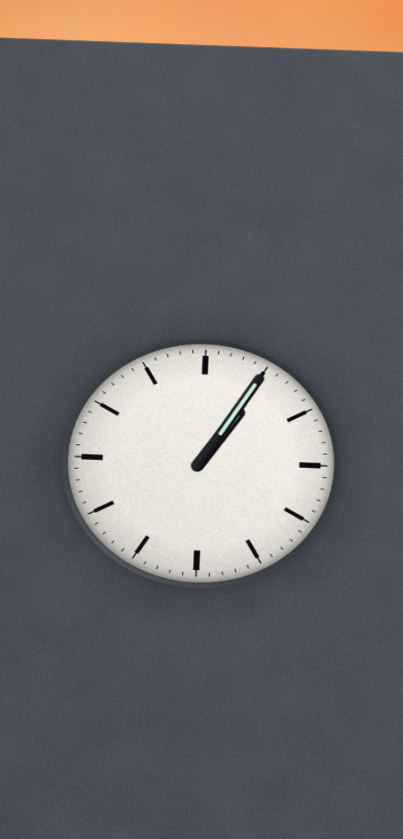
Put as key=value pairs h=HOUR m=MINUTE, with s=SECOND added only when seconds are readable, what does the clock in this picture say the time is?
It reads h=1 m=5
